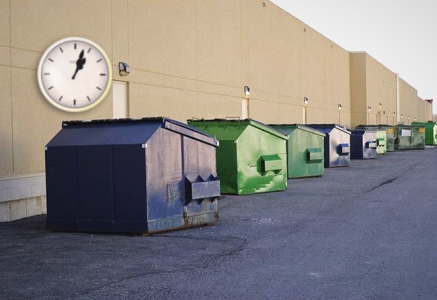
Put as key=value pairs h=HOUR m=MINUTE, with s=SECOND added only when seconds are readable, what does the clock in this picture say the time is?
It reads h=1 m=3
